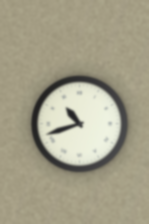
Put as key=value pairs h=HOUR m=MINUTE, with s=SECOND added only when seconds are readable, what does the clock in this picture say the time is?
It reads h=10 m=42
